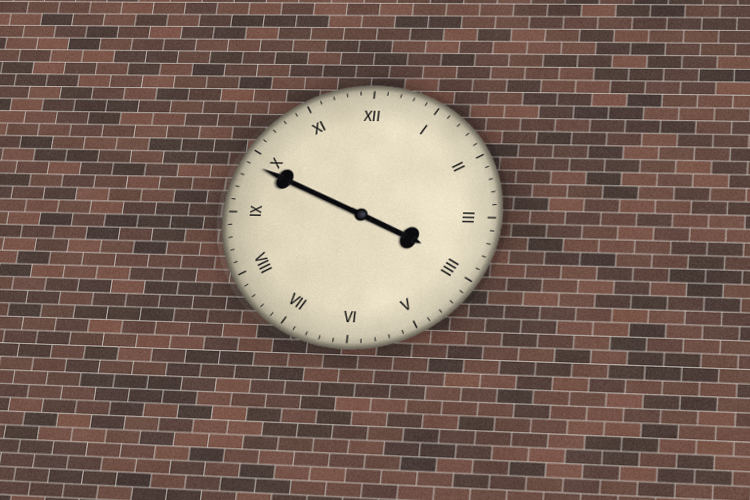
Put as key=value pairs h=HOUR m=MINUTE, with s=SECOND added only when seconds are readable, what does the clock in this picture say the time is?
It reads h=3 m=49
